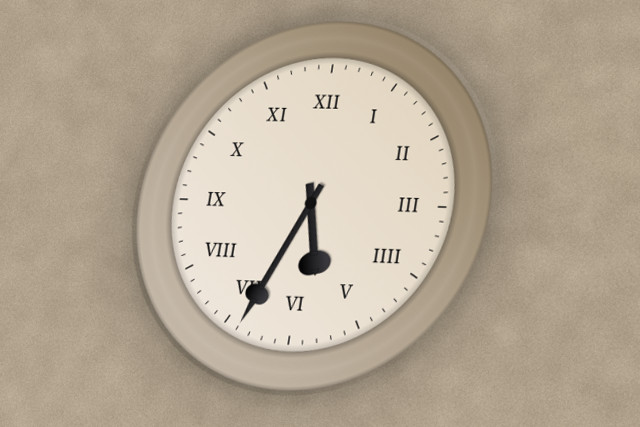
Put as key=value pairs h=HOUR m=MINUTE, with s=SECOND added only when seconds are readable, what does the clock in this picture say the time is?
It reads h=5 m=34
